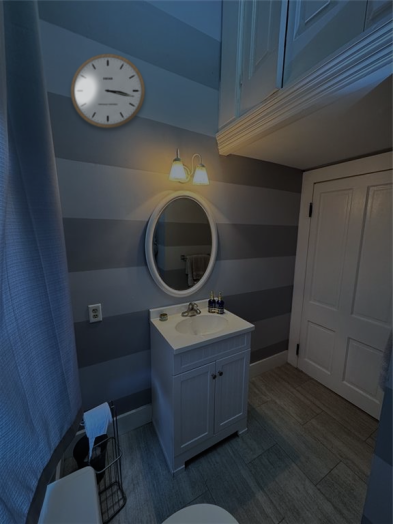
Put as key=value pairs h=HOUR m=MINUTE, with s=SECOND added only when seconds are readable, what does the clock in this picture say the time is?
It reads h=3 m=17
